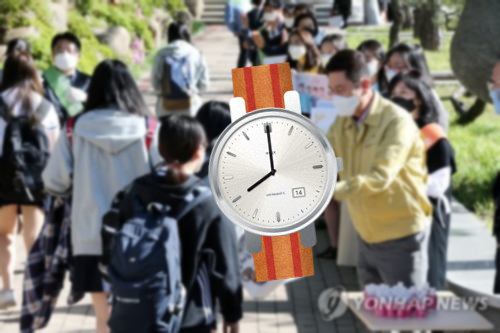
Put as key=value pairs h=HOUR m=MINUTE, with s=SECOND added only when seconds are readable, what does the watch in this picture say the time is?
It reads h=8 m=0
